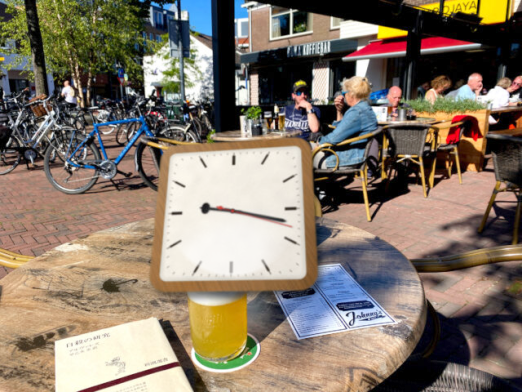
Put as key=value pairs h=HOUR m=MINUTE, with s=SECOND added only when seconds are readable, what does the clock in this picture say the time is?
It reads h=9 m=17 s=18
